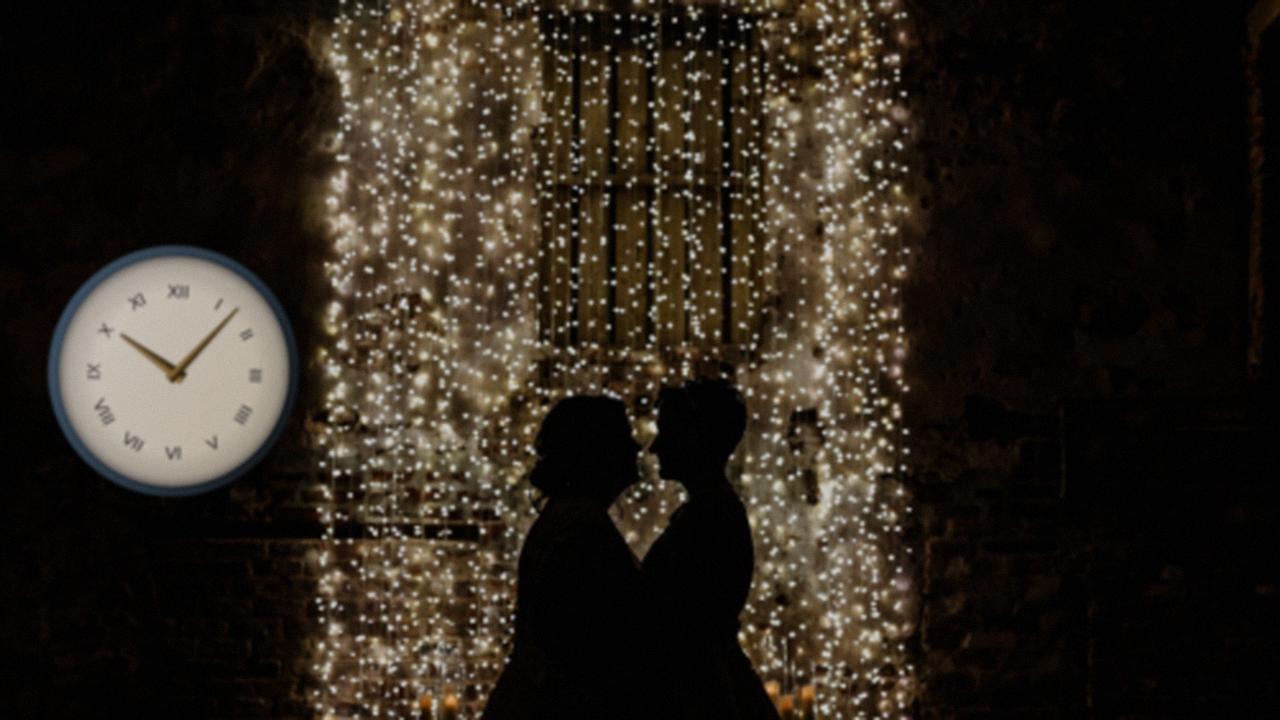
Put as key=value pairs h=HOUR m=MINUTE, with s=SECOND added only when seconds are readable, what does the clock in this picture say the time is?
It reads h=10 m=7
